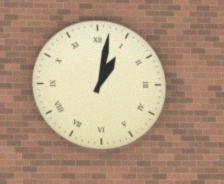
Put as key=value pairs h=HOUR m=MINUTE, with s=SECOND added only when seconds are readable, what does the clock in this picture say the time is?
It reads h=1 m=2
